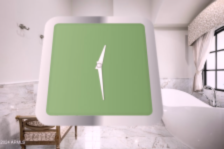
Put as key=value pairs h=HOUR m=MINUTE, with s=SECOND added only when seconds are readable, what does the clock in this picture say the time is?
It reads h=12 m=29
